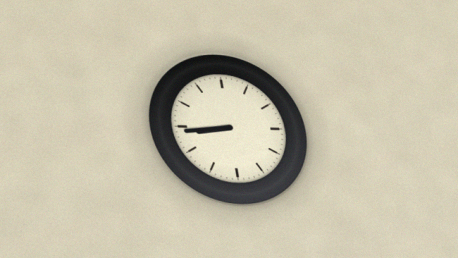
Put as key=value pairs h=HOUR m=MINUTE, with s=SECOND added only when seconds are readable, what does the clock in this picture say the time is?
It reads h=8 m=44
